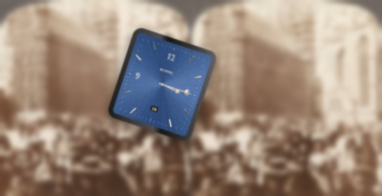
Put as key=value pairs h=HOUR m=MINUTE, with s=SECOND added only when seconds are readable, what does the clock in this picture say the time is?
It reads h=3 m=15
